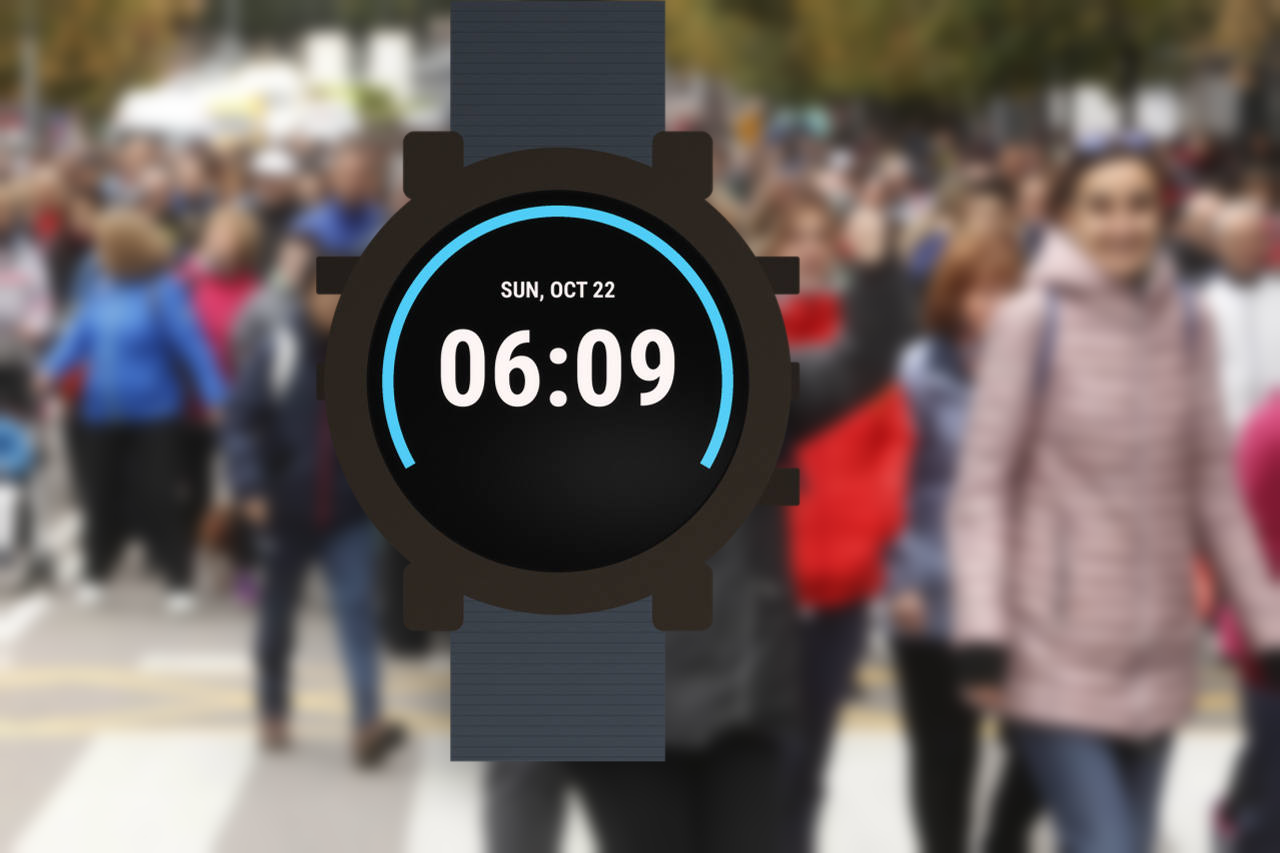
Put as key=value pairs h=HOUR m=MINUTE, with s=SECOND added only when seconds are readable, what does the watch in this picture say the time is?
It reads h=6 m=9
